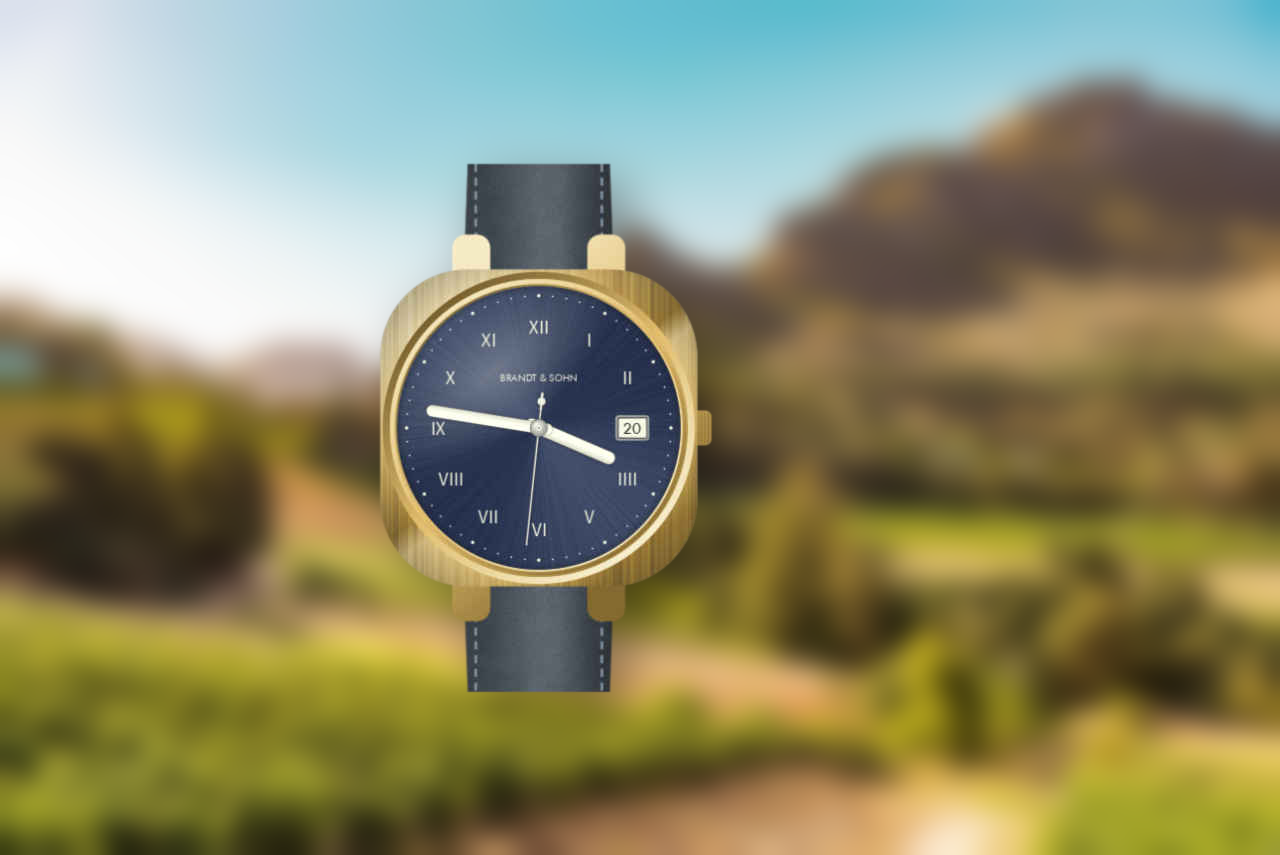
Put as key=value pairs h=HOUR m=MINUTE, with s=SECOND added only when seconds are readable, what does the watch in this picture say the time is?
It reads h=3 m=46 s=31
